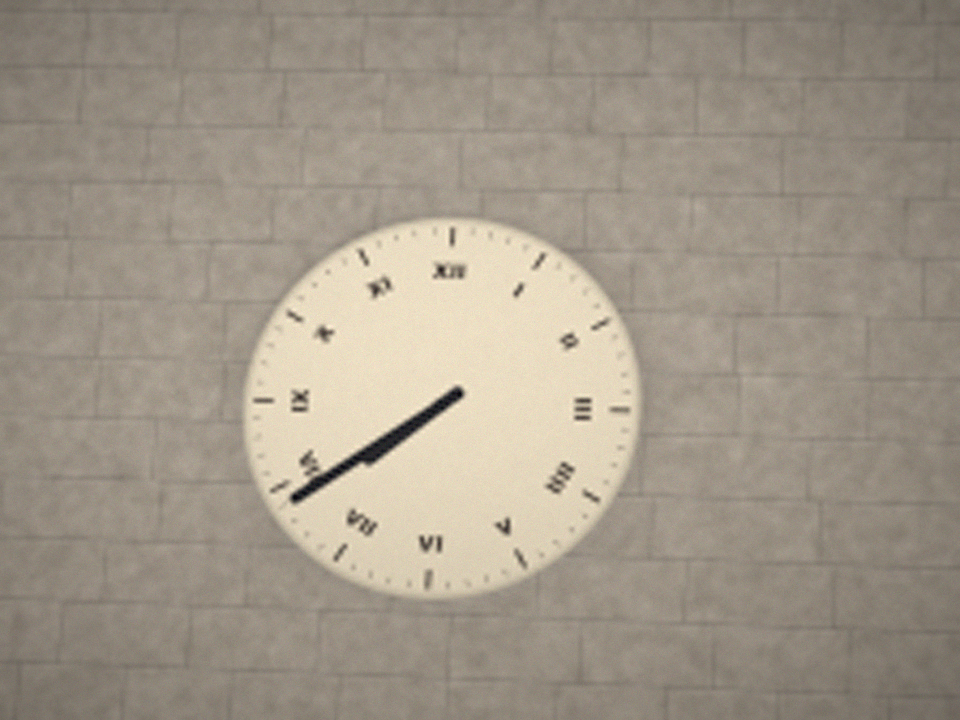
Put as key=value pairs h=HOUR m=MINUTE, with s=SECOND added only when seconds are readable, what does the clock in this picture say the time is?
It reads h=7 m=39
